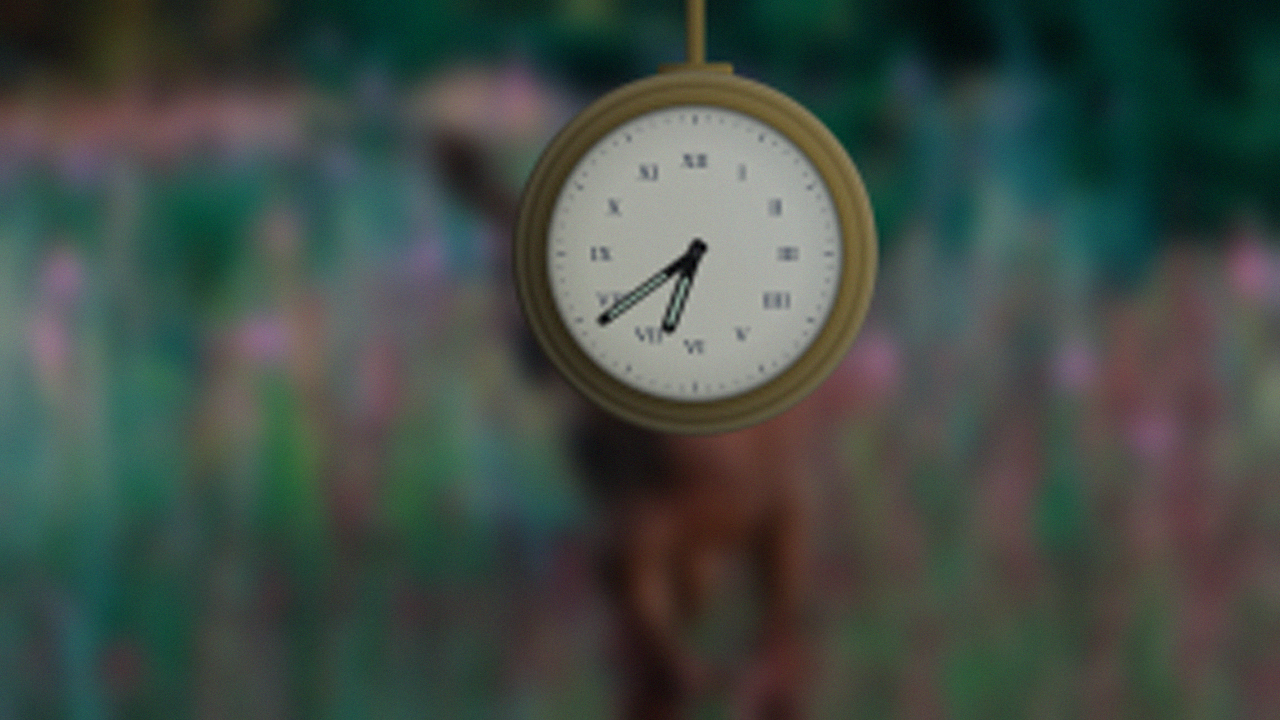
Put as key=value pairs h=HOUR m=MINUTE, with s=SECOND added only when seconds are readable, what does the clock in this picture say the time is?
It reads h=6 m=39
